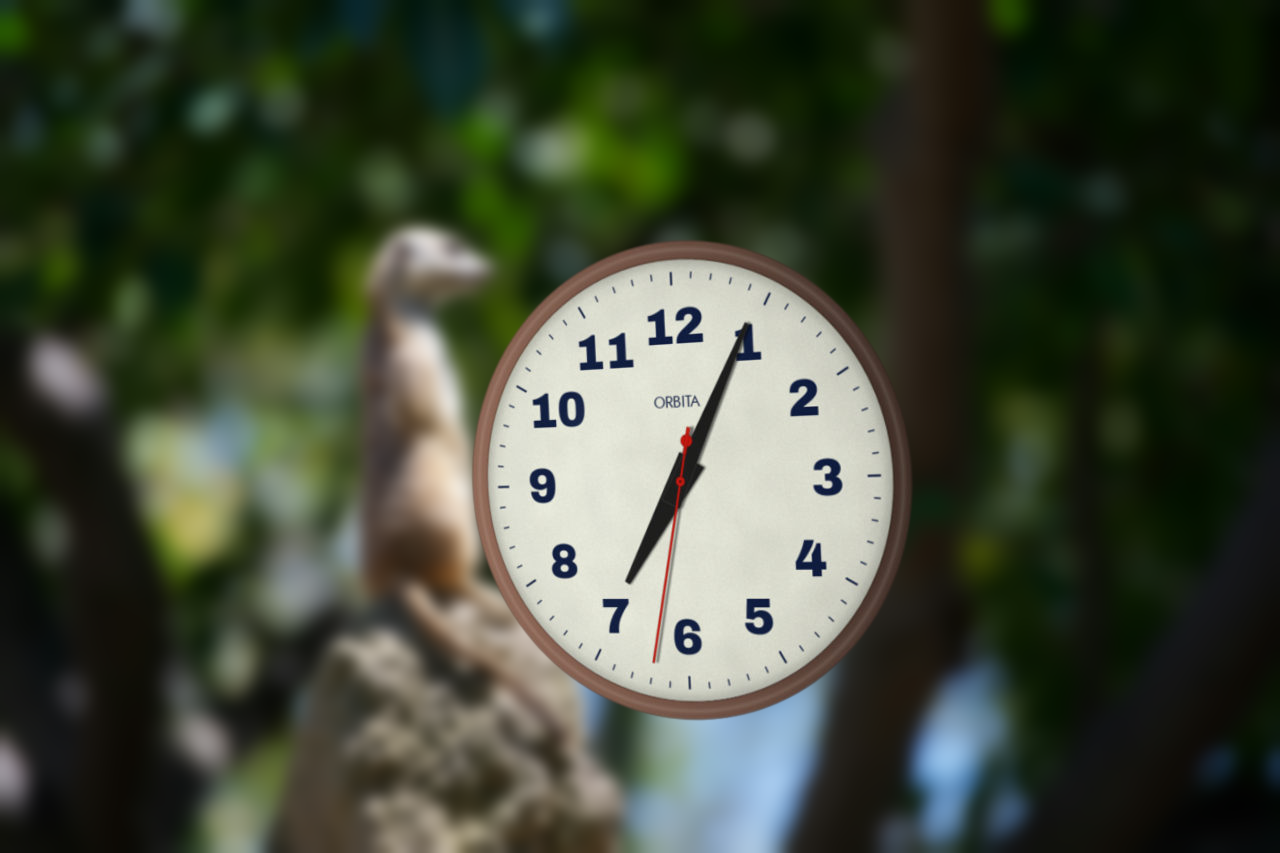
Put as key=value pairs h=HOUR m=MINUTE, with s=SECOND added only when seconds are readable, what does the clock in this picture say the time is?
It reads h=7 m=4 s=32
